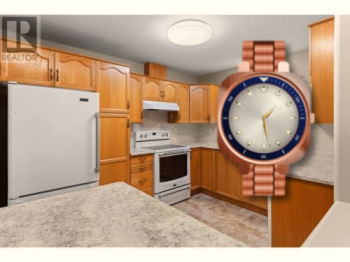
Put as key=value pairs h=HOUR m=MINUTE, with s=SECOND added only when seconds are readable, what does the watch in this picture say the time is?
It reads h=1 m=28
